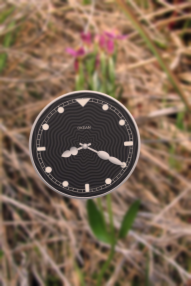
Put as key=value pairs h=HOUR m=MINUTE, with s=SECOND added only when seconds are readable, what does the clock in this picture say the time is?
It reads h=8 m=20
